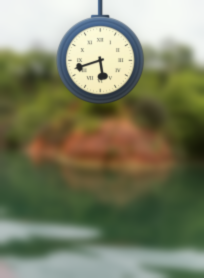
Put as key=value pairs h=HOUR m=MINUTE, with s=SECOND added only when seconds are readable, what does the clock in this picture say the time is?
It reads h=5 m=42
